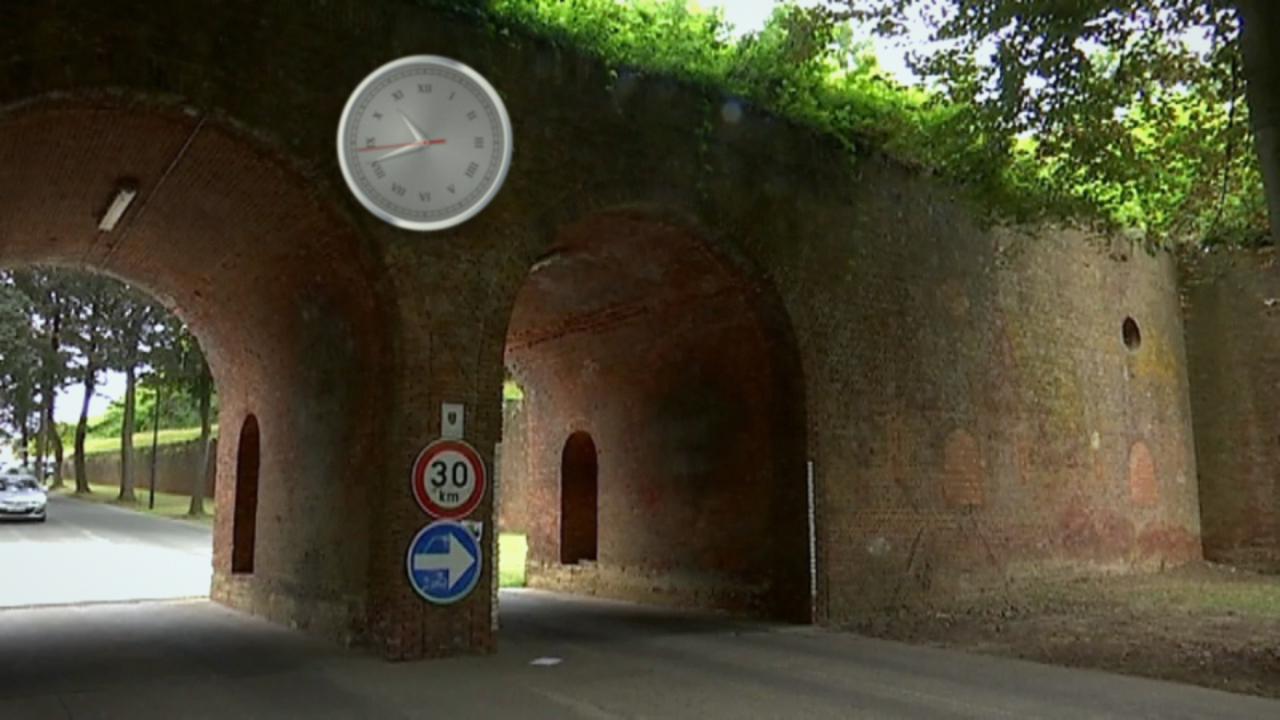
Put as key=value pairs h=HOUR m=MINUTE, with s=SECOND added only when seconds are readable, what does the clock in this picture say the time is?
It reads h=10 m=41 s=44
